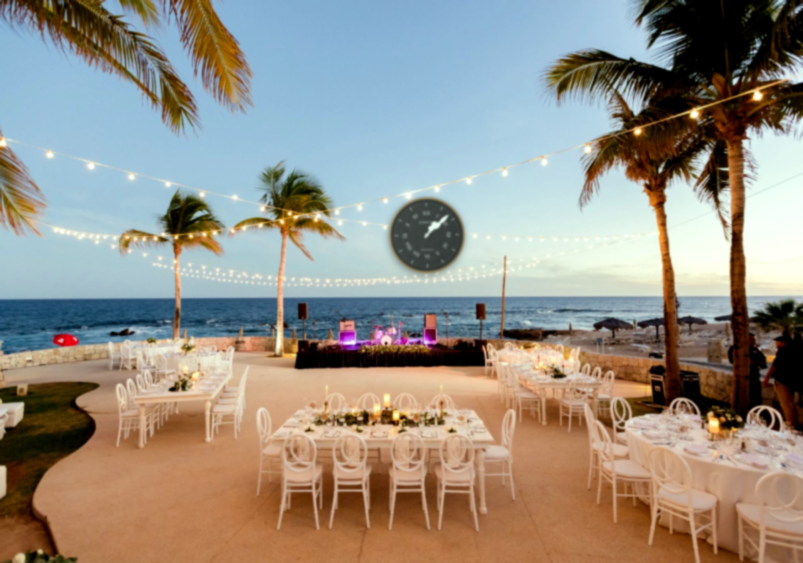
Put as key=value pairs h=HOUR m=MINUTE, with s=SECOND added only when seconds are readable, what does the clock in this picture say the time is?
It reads h=1 m=8
